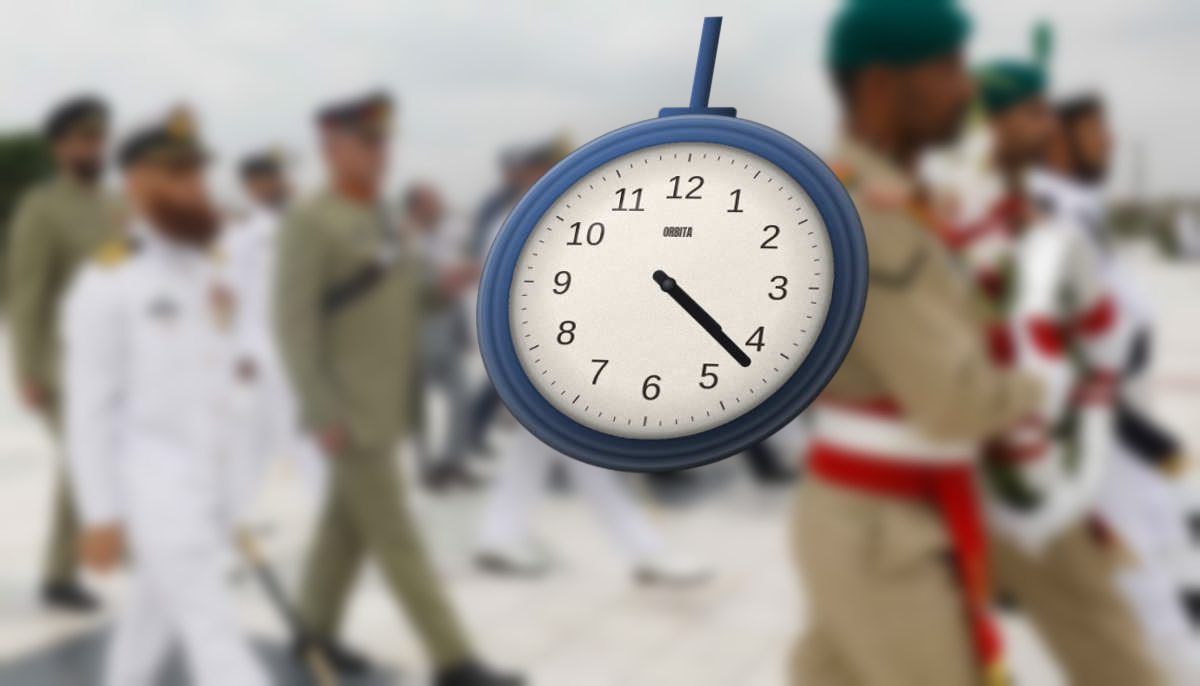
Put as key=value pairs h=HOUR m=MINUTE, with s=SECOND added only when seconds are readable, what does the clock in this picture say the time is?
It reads h=4 m=22
